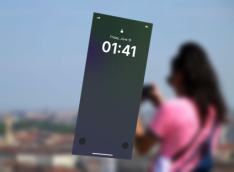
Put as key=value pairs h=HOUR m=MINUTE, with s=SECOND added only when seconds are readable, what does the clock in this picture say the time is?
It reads h=1 m=41
